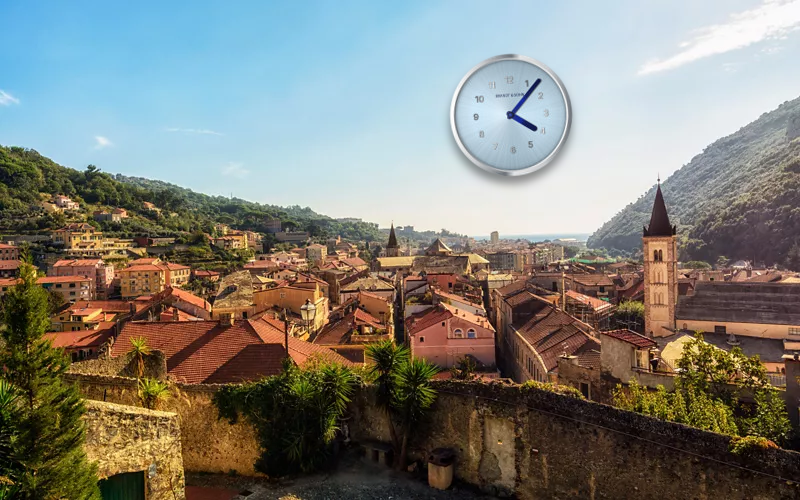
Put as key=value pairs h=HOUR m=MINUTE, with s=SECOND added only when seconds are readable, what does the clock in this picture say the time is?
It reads h=4 m=7
